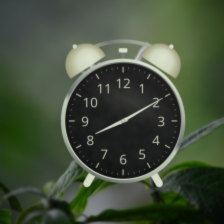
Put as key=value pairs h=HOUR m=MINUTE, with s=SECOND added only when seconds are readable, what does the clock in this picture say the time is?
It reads h=8 m=10
